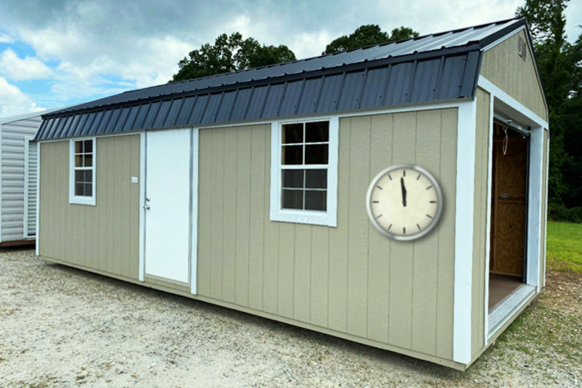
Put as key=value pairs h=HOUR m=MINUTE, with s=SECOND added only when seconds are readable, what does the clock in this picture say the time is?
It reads h=11 m=59
